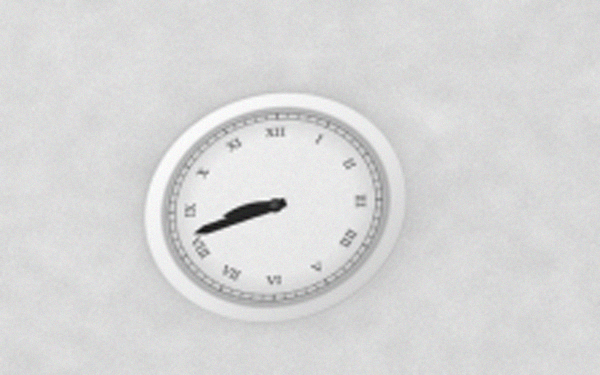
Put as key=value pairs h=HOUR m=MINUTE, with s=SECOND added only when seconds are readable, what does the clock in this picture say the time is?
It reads h=8 m=42
